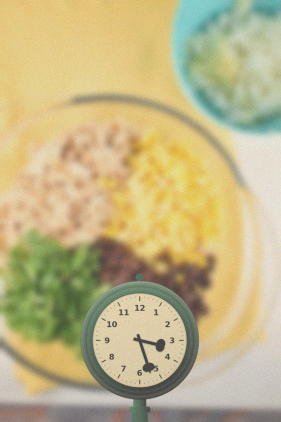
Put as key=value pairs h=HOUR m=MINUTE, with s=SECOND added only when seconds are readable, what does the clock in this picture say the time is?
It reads h=3 m=27
